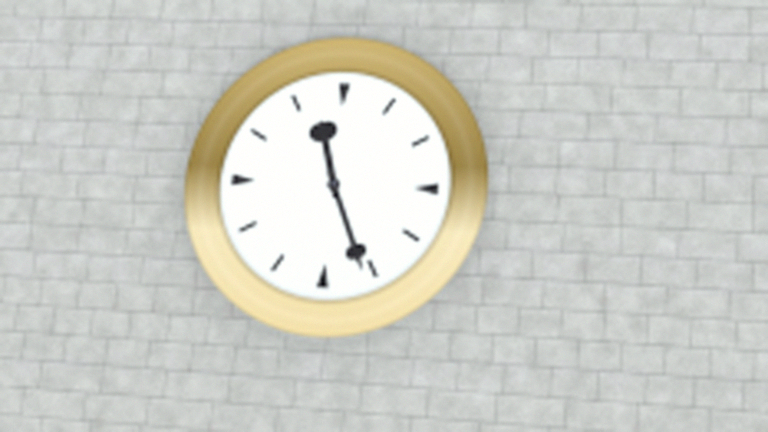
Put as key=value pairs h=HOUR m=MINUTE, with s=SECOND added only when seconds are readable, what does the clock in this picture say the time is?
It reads h=11 m=26
